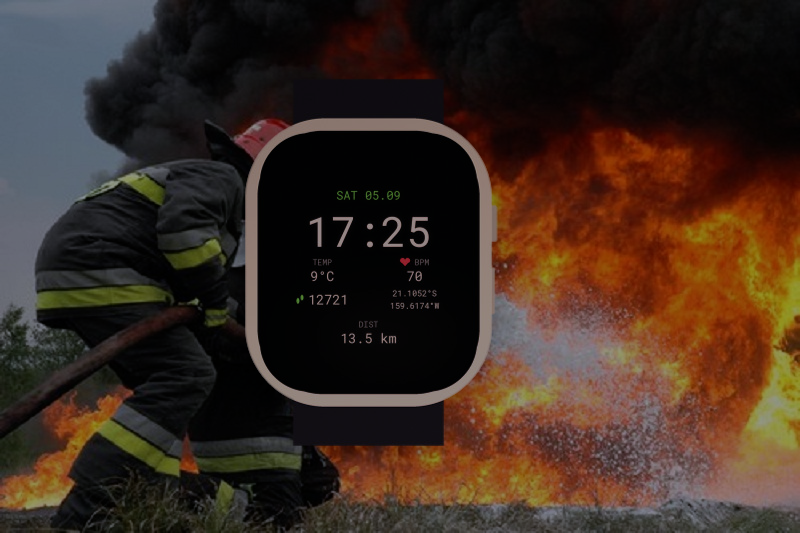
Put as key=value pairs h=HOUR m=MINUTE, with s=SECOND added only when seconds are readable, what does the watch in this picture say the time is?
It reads h=17 m=25
